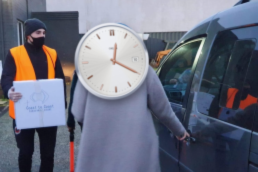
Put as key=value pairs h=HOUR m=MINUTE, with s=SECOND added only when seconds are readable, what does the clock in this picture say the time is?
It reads h=12 m=20
